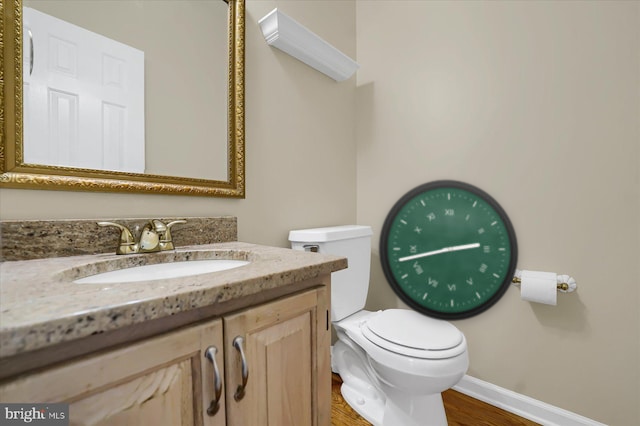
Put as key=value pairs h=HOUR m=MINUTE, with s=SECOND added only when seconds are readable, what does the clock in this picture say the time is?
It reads h=2 m=43
